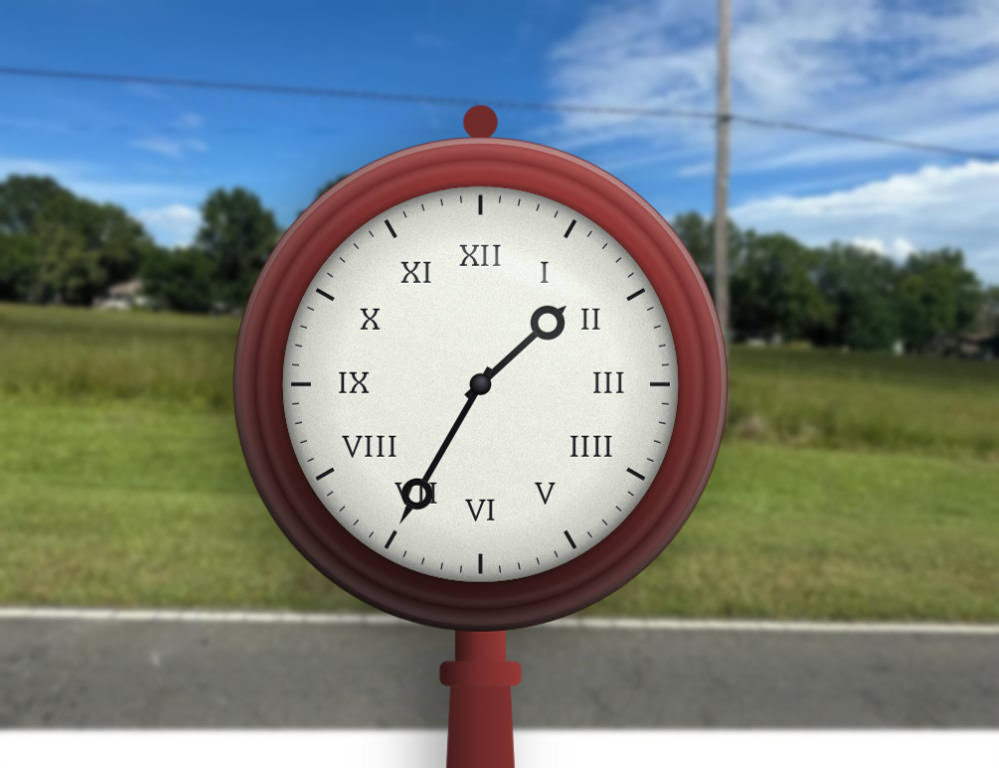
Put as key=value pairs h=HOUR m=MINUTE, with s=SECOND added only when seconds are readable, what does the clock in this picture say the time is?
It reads h=1 m=35
